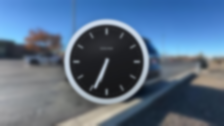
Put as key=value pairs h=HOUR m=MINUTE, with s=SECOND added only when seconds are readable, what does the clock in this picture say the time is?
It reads h=6 m=34
